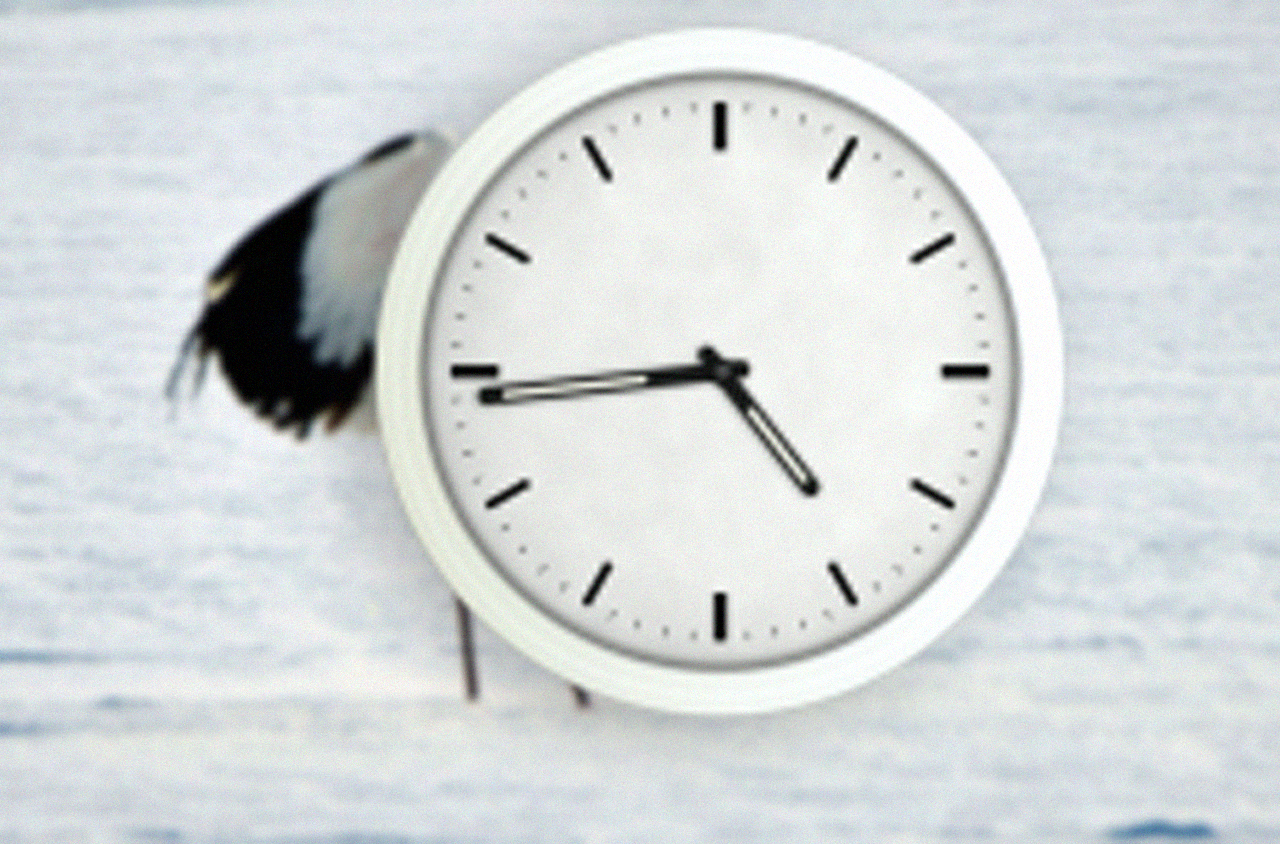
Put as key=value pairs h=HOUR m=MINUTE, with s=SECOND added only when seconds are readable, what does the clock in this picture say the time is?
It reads h=4 m=44
